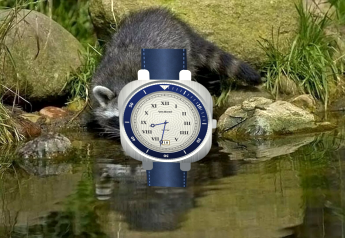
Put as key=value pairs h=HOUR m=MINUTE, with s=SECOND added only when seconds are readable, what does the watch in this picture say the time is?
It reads h=8 m=32
